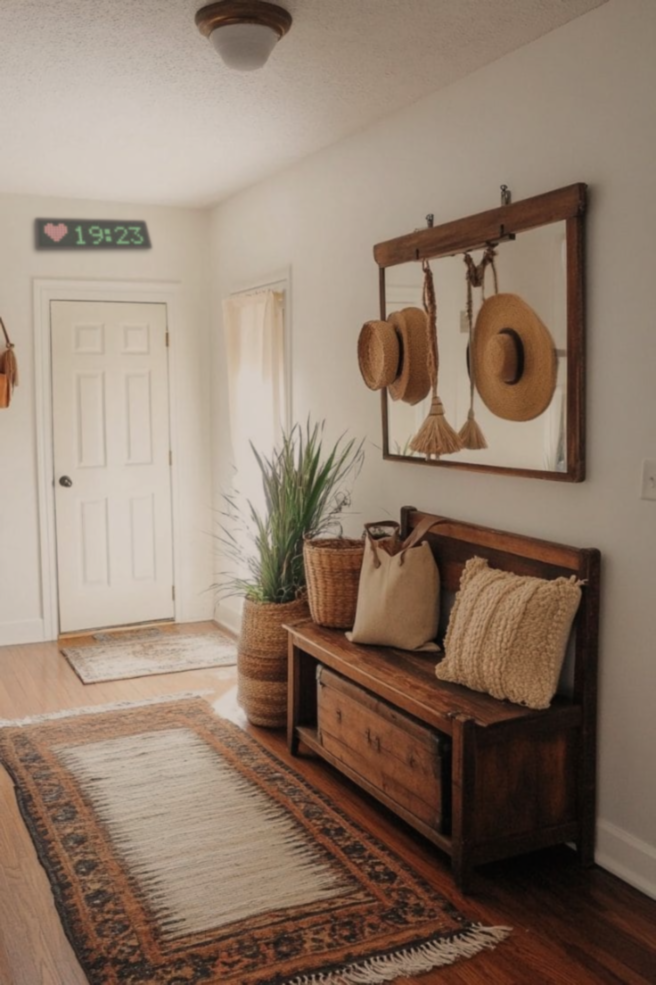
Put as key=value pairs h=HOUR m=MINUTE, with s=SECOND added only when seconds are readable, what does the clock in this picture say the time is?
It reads h=19 m=23
